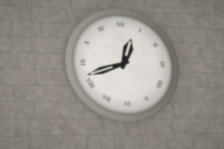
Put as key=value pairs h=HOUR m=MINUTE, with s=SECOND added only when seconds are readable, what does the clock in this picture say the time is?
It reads h=12 m=42
